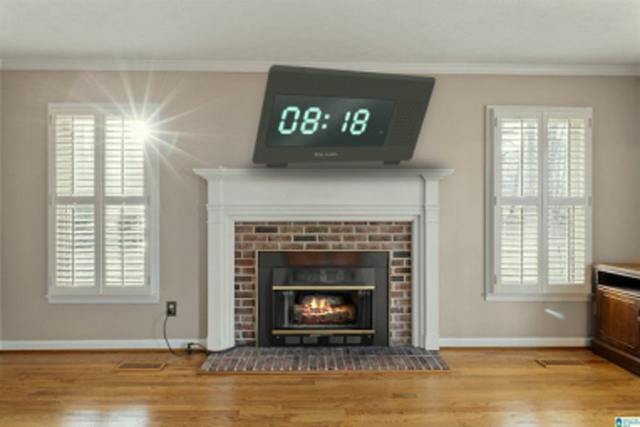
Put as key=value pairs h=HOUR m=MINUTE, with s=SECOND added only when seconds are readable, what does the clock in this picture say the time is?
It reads h=8 m=18
